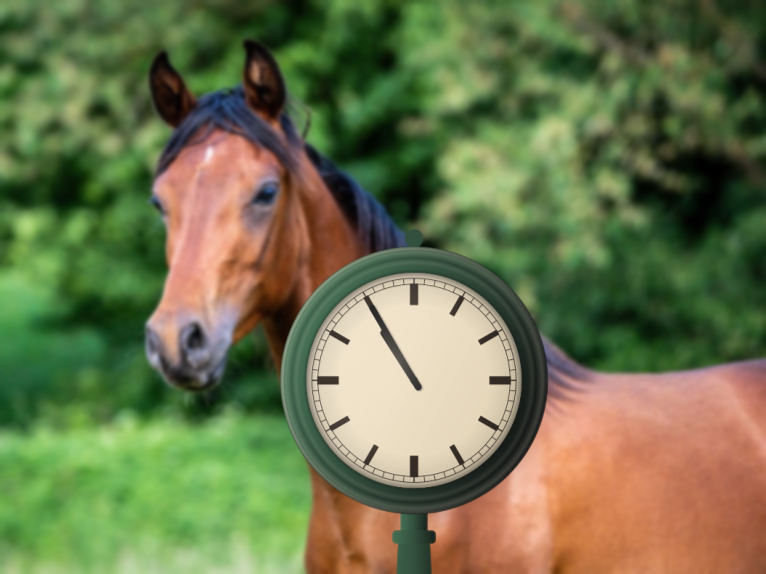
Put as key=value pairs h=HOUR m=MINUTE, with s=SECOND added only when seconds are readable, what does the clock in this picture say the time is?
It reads h=10 m=55
